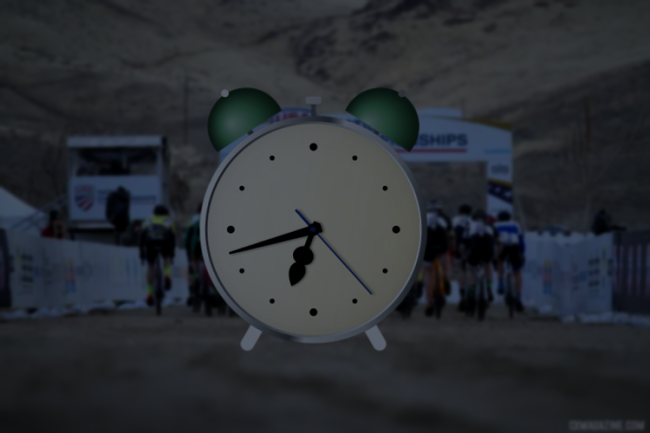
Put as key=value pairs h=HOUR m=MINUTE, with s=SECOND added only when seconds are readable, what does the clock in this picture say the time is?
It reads h=6 m=42 s=23
